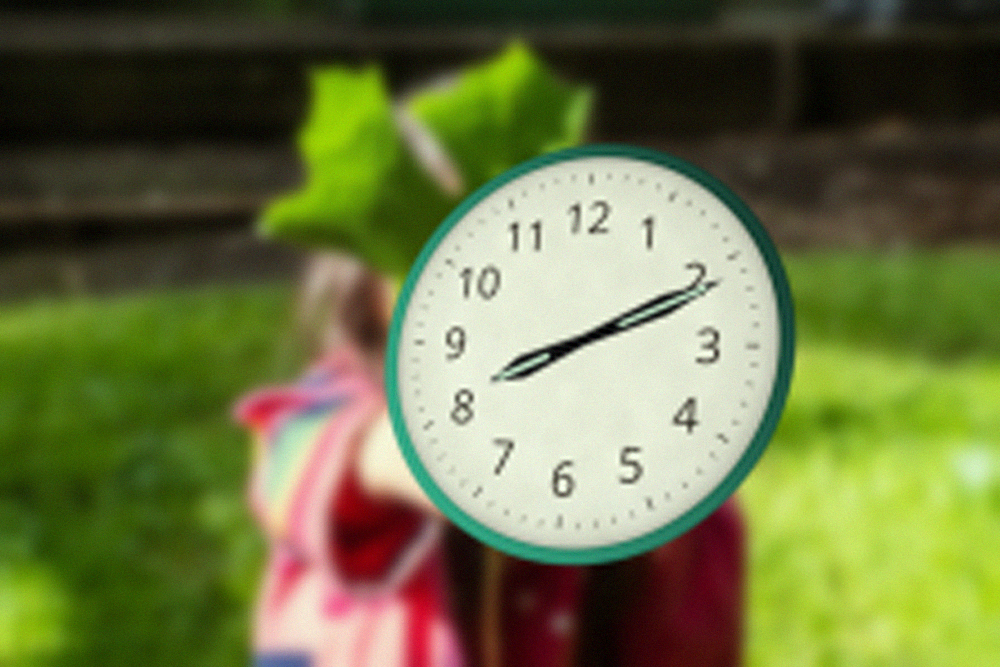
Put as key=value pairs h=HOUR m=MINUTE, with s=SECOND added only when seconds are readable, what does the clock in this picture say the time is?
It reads h=8 m=11
